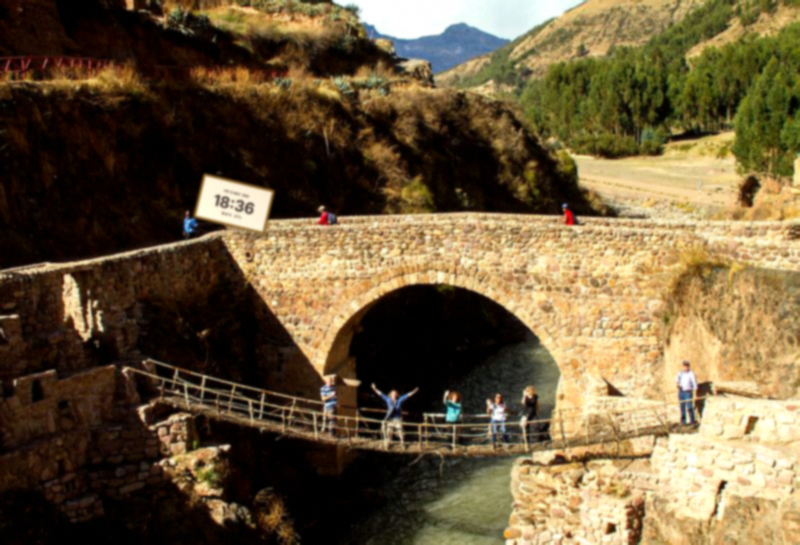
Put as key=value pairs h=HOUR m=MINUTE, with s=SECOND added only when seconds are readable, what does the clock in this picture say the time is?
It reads h=18 m=36
